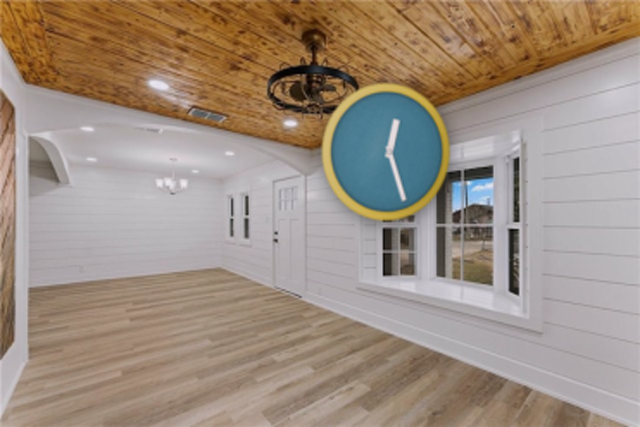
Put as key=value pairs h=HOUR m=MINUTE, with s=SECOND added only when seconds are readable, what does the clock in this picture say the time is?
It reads h=12 m=27
